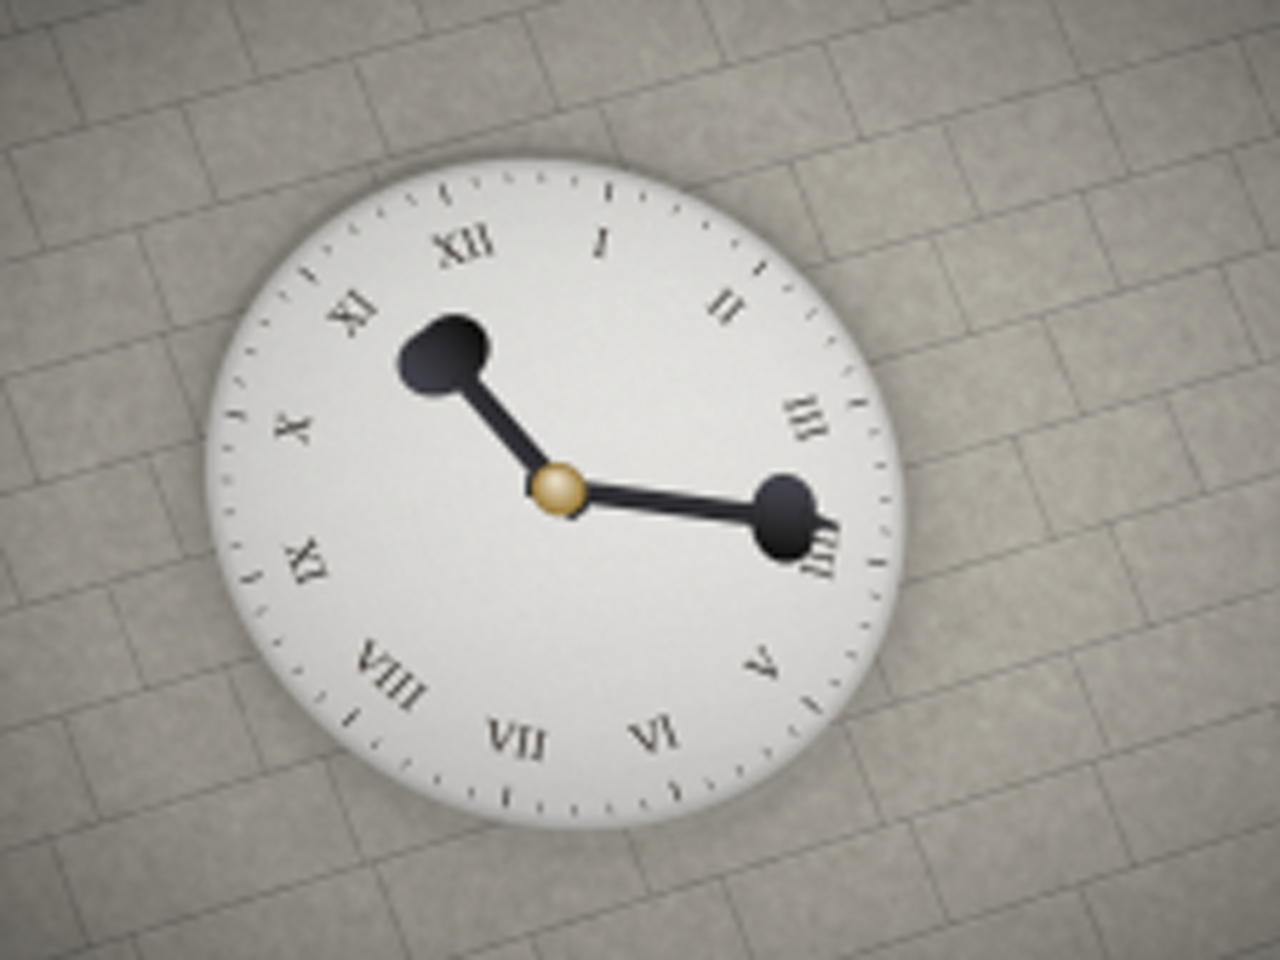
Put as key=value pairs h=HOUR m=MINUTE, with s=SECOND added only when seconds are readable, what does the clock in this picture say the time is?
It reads h=11 m=19
